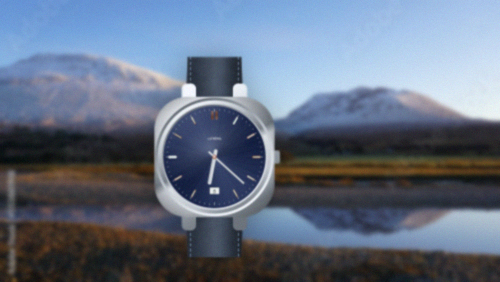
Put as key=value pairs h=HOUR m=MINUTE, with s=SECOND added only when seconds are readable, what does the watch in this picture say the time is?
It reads h=6 m=22
